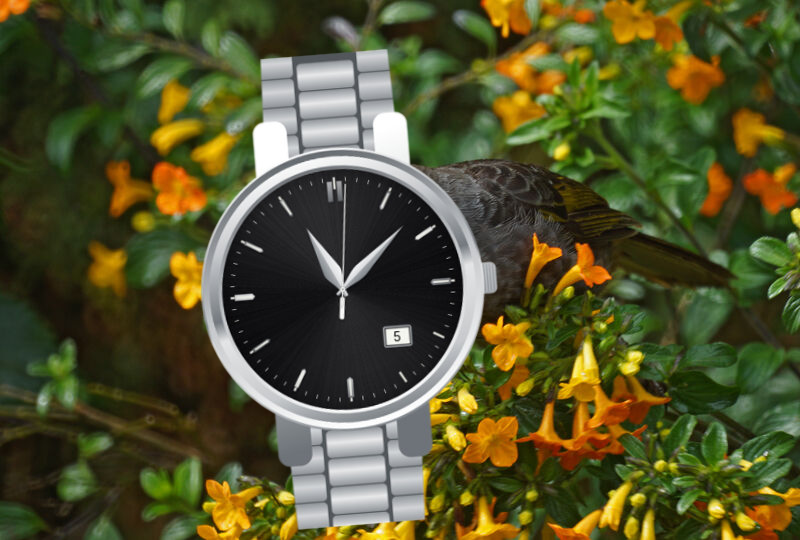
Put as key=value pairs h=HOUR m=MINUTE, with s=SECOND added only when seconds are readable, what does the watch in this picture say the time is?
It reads h=11 m=8 s=1
